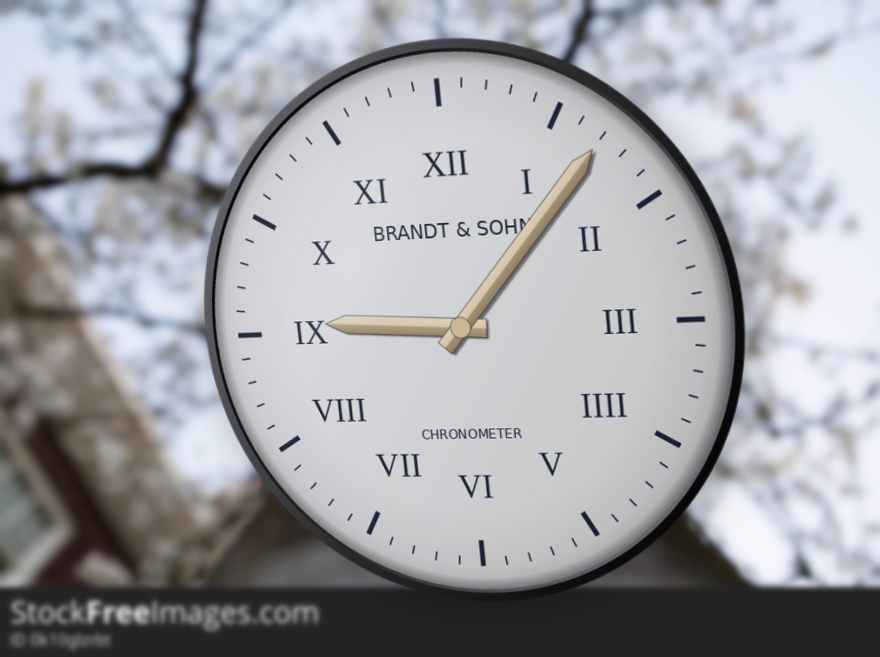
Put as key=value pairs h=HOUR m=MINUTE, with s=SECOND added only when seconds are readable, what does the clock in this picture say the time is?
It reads h=9 m=7
